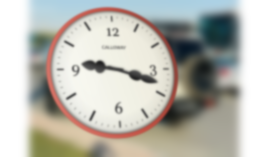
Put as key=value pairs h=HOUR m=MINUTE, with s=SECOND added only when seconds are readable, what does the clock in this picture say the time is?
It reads h=9 m=18
